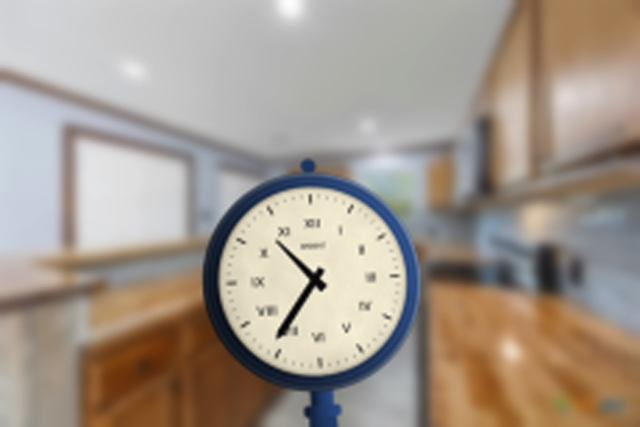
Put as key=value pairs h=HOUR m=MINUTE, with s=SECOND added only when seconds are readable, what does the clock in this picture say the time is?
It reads h=10 m=36
